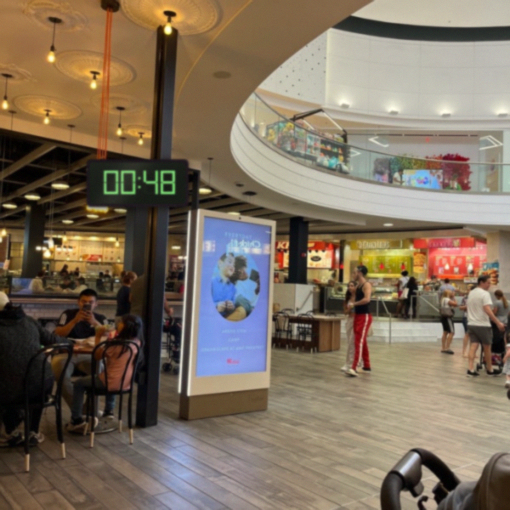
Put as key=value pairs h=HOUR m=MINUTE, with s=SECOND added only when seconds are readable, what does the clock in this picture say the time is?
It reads h=0 m=48
